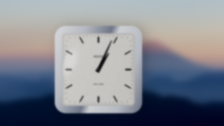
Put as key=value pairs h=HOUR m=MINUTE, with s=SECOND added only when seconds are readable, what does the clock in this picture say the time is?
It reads h=1 m=4
